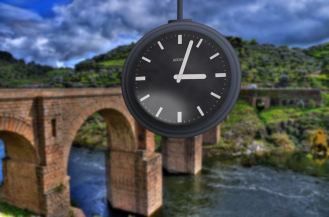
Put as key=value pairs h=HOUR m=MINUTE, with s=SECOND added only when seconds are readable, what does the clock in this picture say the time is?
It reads h=3 m=3
